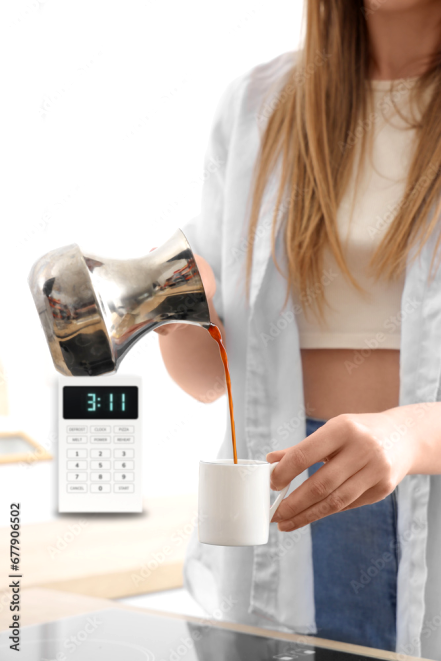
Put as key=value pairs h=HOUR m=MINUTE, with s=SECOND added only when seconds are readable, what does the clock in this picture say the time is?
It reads h=3 m=11
